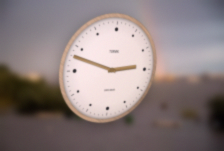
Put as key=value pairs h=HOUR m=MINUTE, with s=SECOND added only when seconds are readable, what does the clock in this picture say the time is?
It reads h=2 m=48
